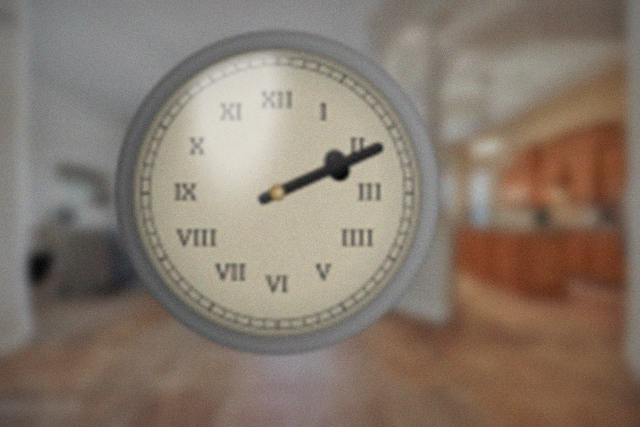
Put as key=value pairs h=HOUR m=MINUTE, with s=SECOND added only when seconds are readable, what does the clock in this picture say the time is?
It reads h=2 m=11
